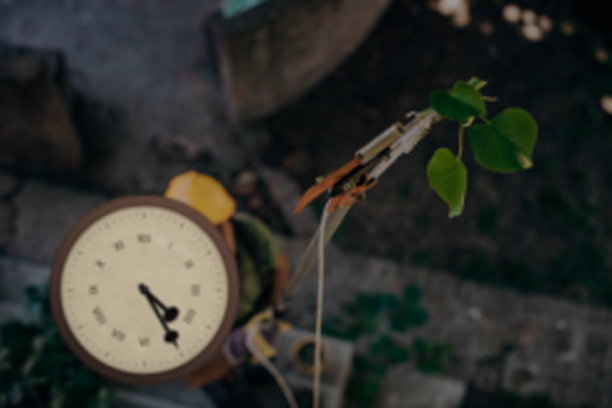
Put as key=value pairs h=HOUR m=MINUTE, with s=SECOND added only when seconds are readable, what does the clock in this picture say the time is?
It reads h=4 m=25
